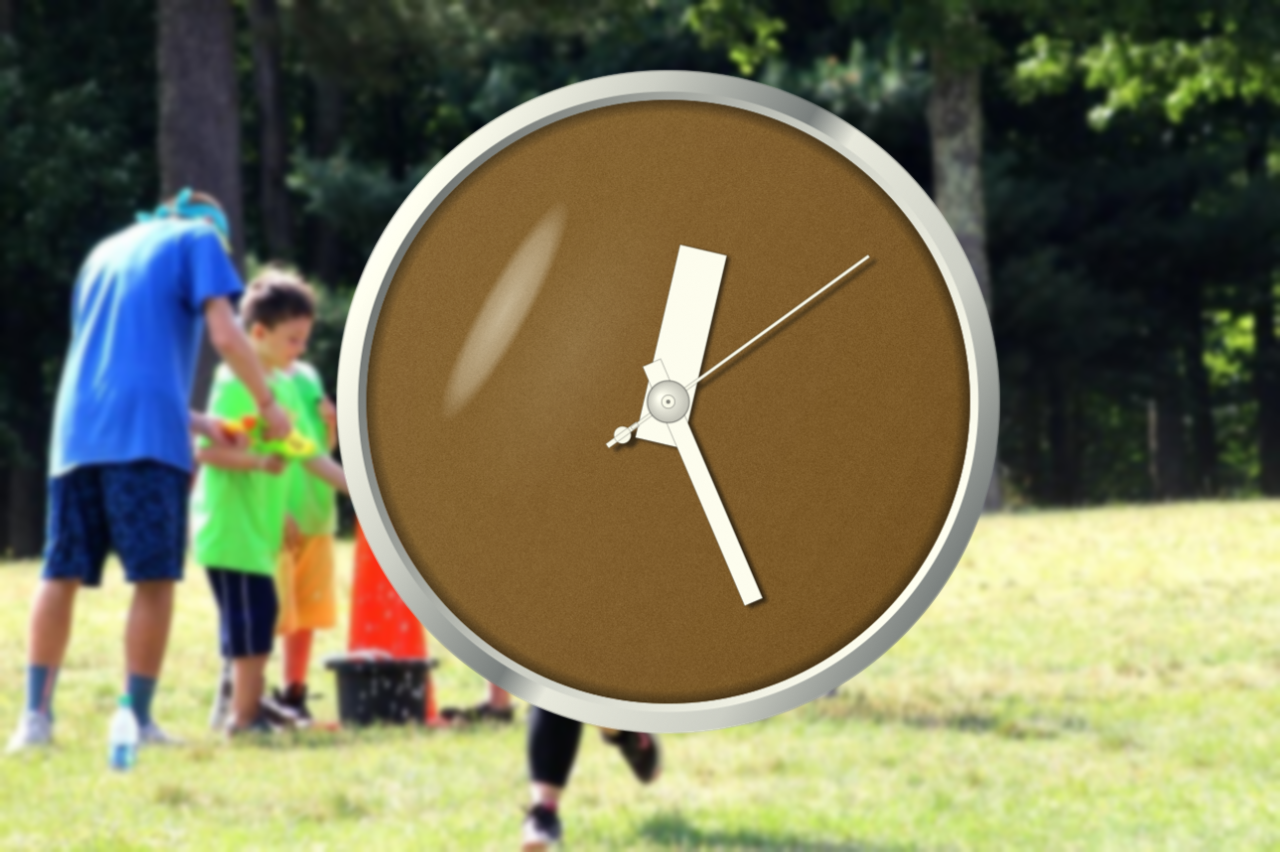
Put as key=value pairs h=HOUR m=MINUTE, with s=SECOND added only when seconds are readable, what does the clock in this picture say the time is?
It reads h=12 m=26 s=9
